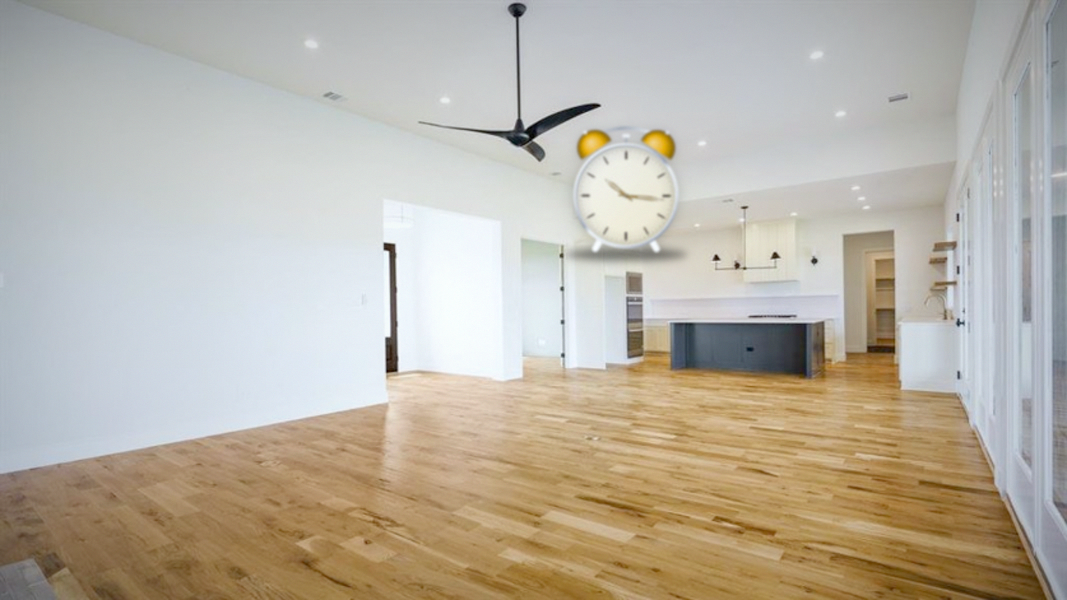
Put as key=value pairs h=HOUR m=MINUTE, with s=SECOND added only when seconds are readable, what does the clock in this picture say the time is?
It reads h=10 m=16
